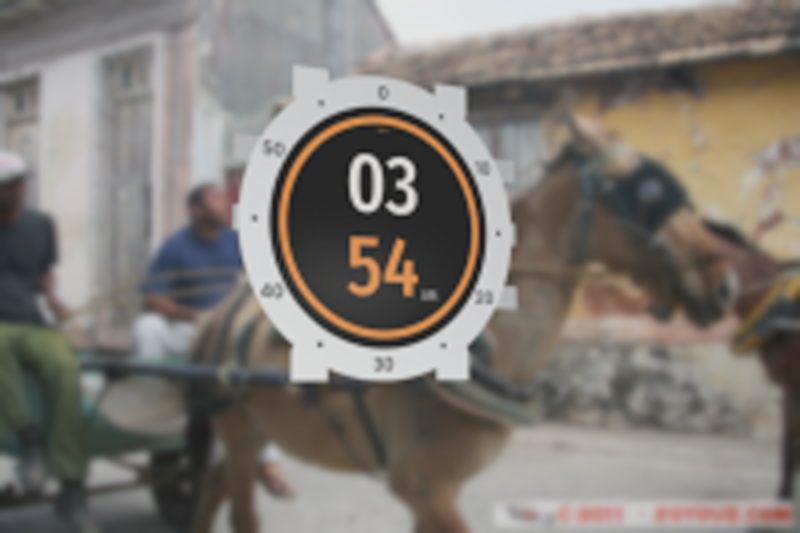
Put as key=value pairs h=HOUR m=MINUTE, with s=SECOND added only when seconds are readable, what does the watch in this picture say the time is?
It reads h=3 m=54
